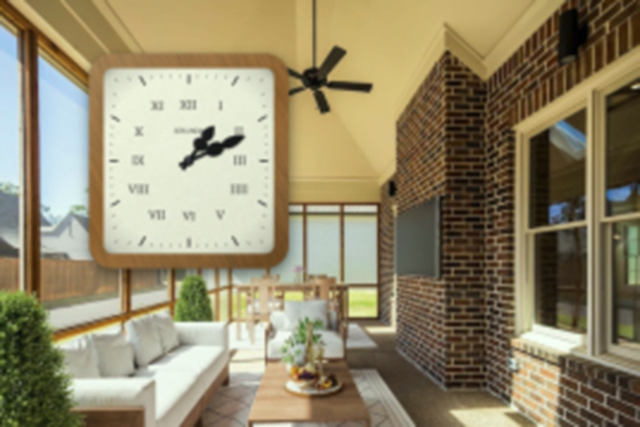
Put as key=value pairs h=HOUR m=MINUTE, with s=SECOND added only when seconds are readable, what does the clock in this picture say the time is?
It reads h=1 m=11
